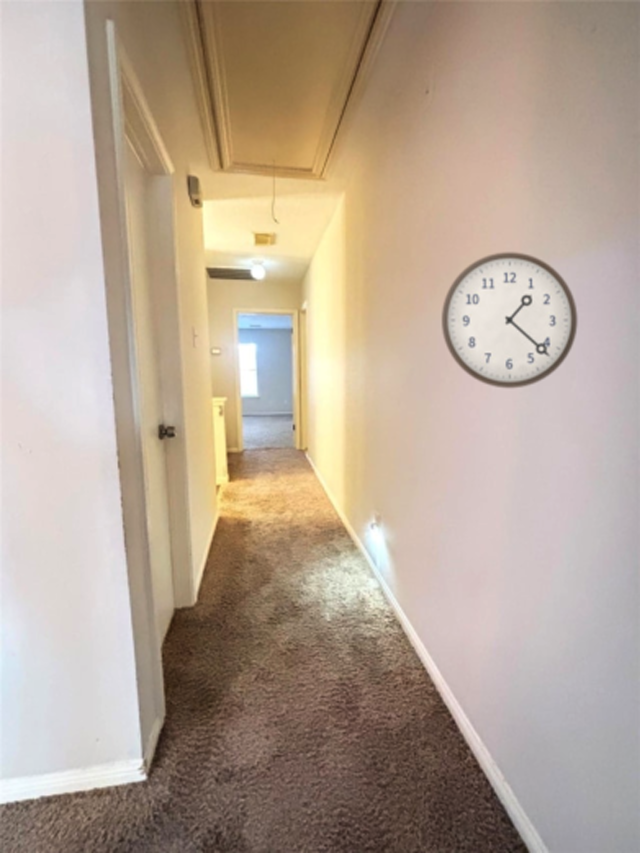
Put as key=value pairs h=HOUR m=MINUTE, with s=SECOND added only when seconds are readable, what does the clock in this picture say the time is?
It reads h=1 m=22
